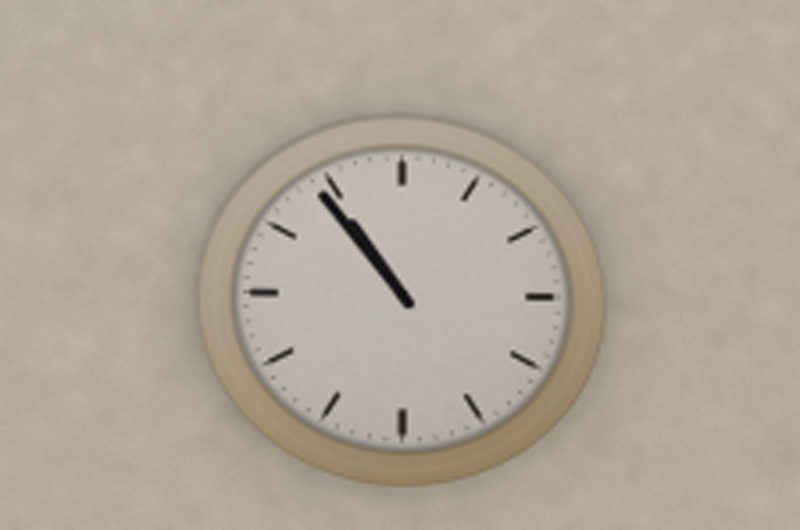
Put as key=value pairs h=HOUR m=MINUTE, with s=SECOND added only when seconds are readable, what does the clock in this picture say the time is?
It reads h=10 m=54
